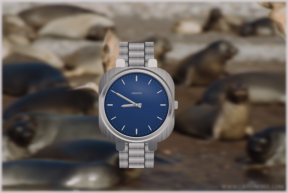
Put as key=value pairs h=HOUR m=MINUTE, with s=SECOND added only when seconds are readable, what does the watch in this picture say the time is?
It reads h=8 m=50
